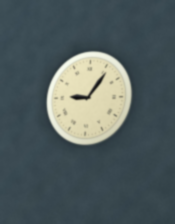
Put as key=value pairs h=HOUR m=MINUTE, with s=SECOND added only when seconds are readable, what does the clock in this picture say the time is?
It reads h=9 m=6
